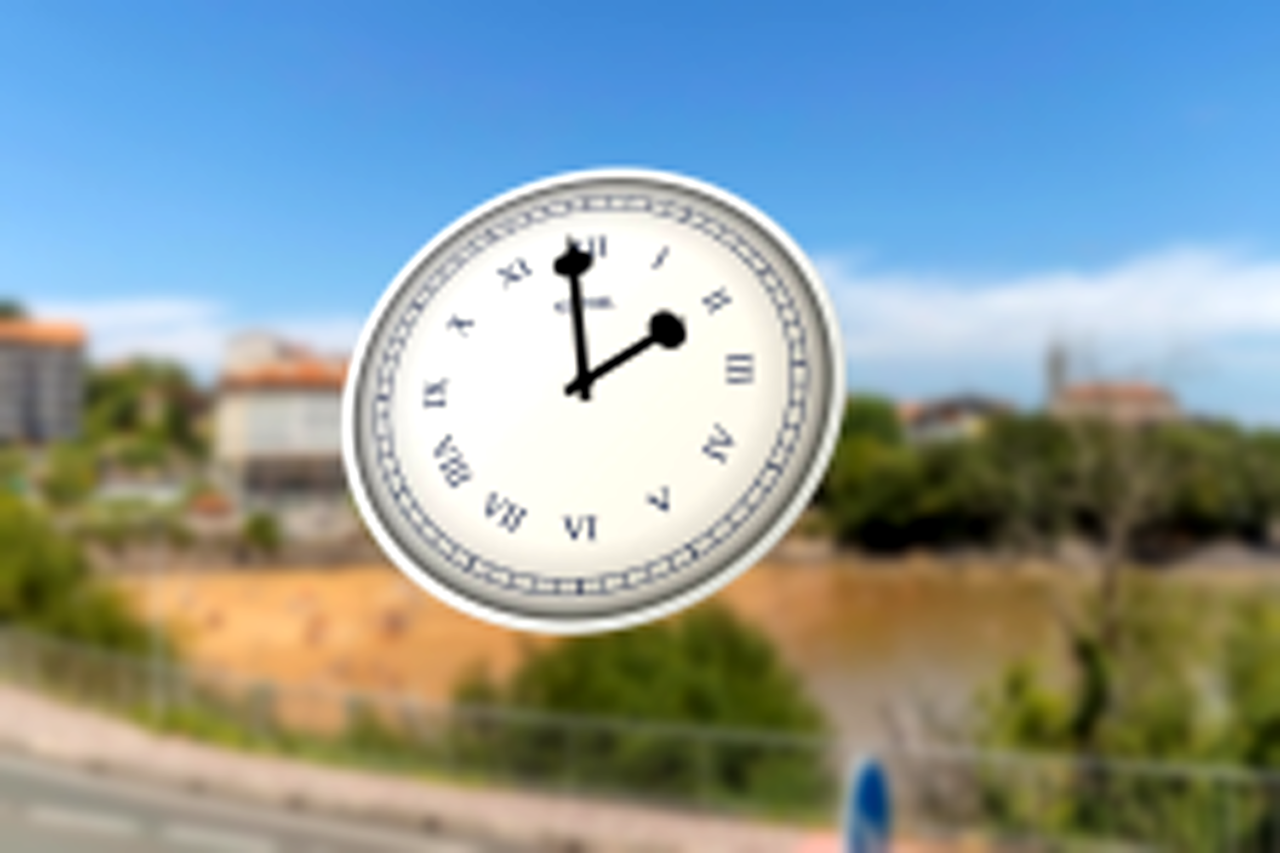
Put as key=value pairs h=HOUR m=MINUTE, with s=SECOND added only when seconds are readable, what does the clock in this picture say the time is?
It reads h=1 m=59
